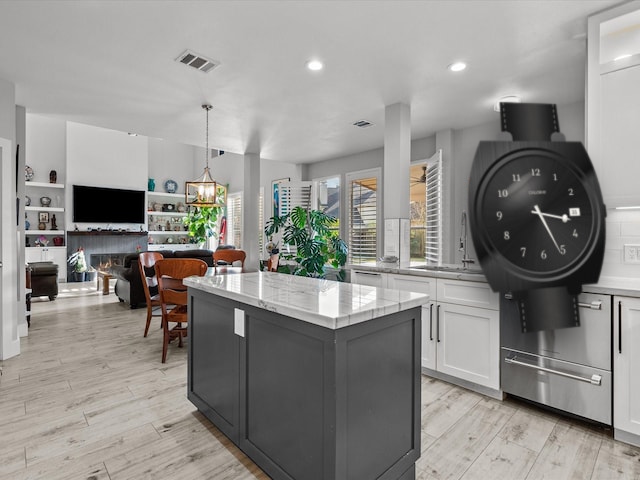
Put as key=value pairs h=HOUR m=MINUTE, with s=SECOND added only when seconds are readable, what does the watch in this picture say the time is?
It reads h=3 m=26
